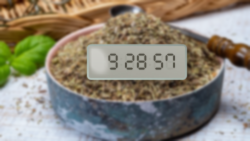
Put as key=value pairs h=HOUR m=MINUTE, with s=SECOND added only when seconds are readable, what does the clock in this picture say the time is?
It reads h=9 m=28 s=57
